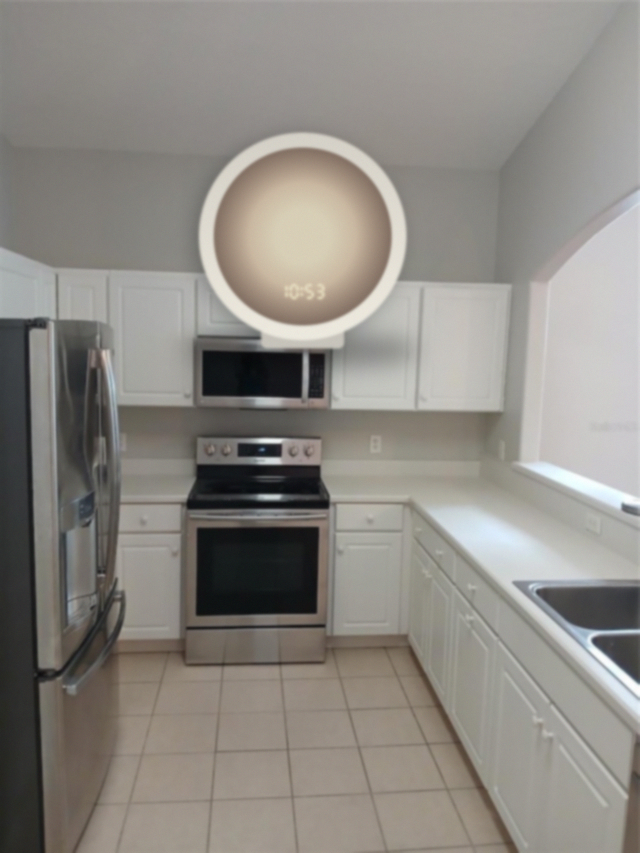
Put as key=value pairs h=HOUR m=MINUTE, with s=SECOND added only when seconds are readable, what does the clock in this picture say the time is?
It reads h=10 m=53
